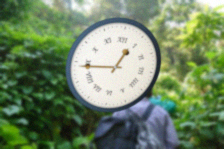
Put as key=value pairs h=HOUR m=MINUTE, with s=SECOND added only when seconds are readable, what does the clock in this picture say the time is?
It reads h=12 m=44
